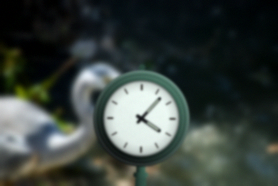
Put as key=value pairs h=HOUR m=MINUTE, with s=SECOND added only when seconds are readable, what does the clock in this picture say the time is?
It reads h=4 m=7
